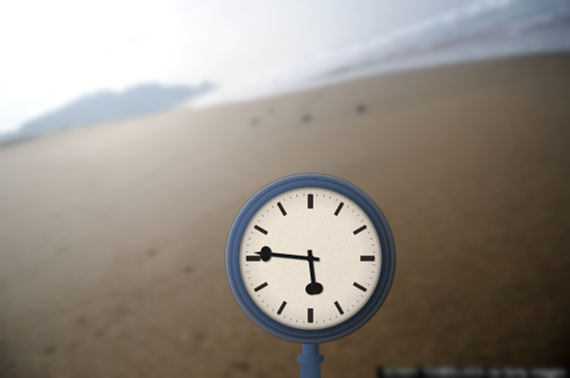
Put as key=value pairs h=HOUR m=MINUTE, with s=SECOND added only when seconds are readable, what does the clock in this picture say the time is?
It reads h=5 m=46
